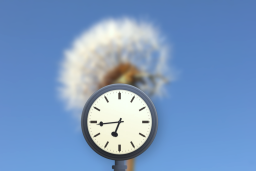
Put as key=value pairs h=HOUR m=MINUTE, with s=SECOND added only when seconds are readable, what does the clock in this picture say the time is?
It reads h=6 m=44
